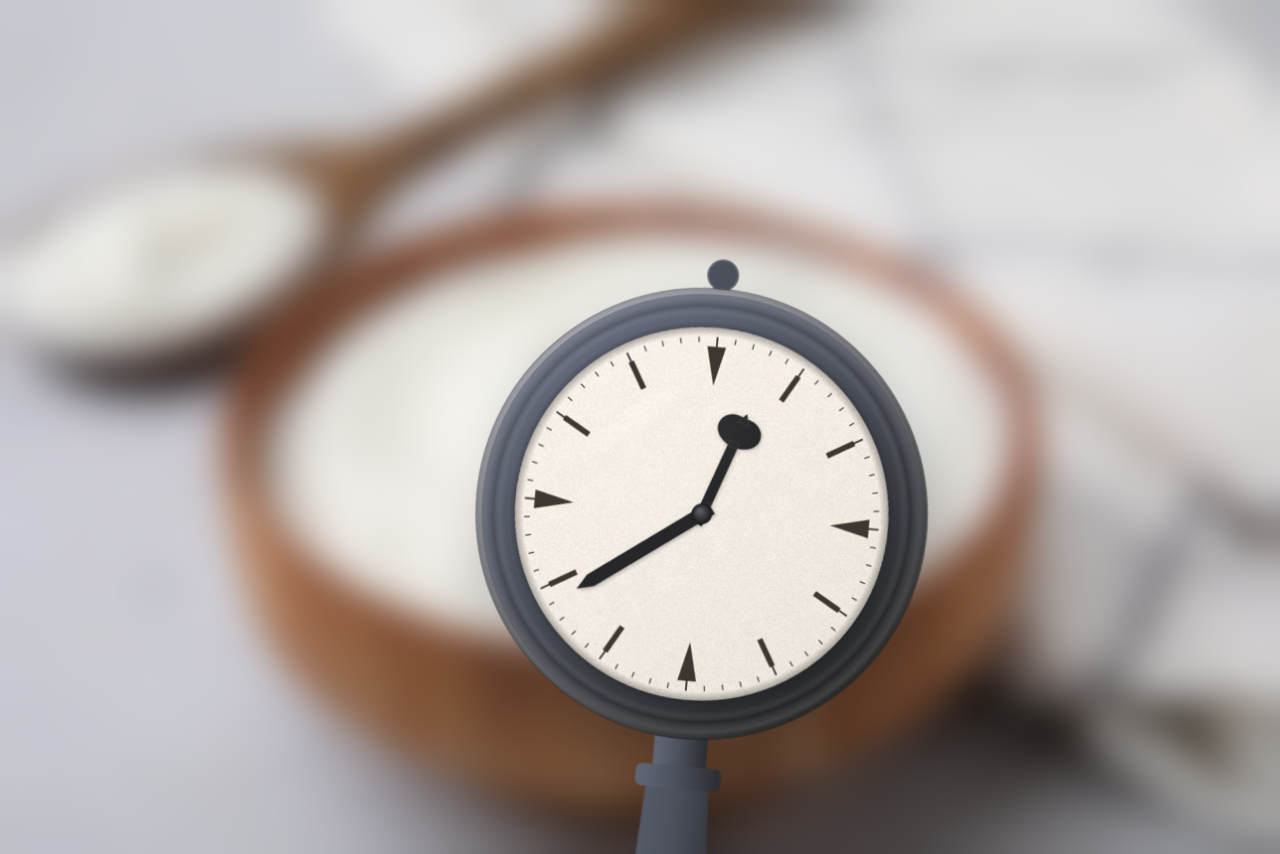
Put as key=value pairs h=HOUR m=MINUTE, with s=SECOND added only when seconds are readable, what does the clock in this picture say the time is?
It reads h=12 m=39
